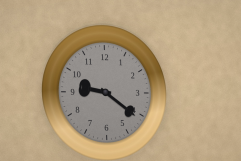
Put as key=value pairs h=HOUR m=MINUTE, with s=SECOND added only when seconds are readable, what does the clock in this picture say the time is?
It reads h=9 m=21
